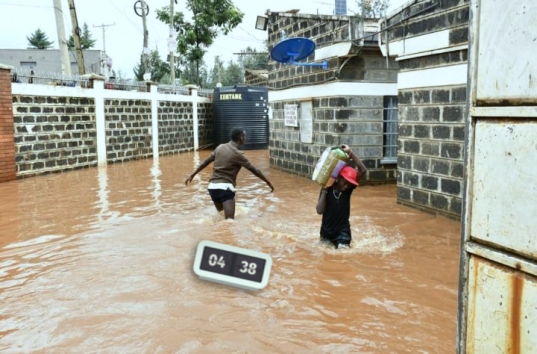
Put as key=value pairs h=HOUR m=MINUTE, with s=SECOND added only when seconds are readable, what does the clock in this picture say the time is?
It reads h=4 m=38
